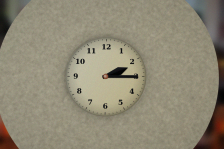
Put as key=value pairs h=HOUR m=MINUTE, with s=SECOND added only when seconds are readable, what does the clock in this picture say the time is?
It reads h=2 m=15
